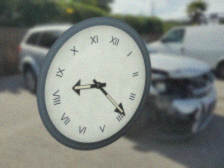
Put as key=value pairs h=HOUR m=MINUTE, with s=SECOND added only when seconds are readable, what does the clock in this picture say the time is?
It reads h=8 m=19
